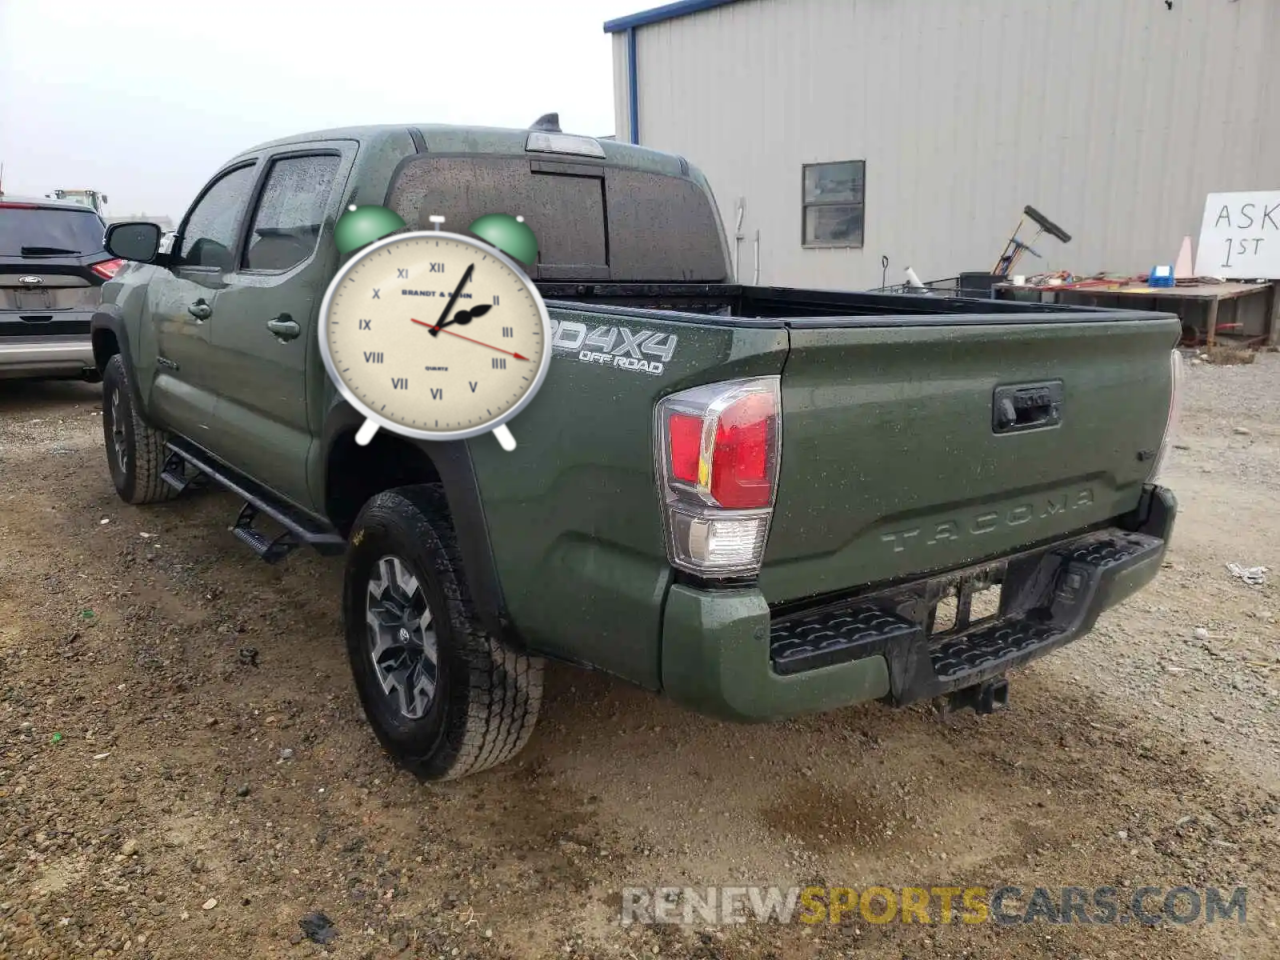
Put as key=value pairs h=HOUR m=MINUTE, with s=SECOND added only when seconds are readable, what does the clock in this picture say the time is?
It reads h=2 m=4 s=18
